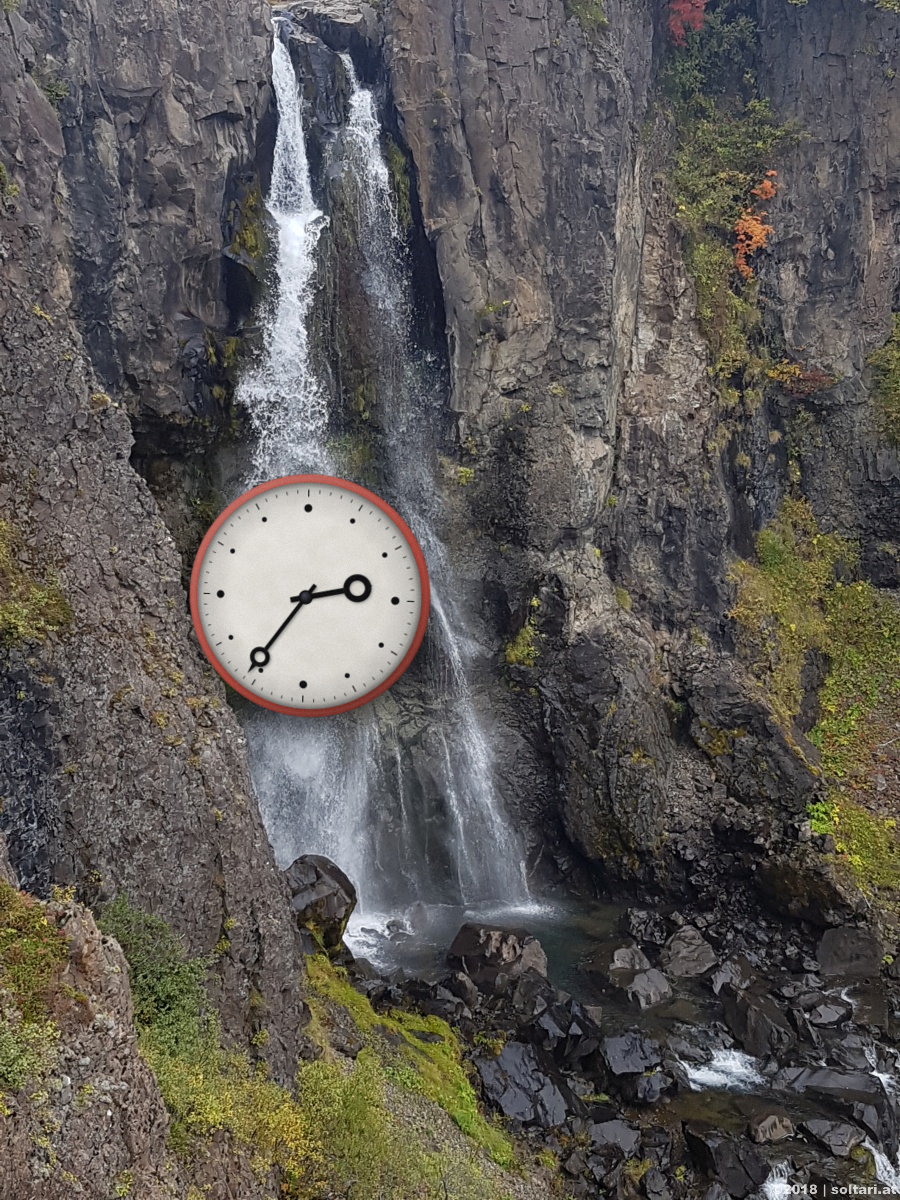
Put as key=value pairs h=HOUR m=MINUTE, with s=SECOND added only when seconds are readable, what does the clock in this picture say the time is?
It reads h=2 m=36
